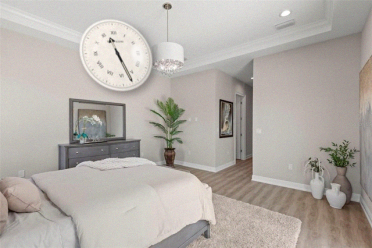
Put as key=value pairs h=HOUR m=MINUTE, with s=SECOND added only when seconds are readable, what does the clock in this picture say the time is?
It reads h=11 m=27
